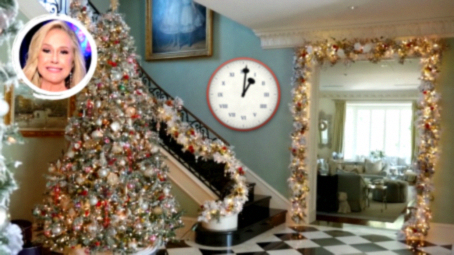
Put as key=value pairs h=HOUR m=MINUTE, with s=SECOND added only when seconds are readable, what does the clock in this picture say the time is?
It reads h=1 m=1
